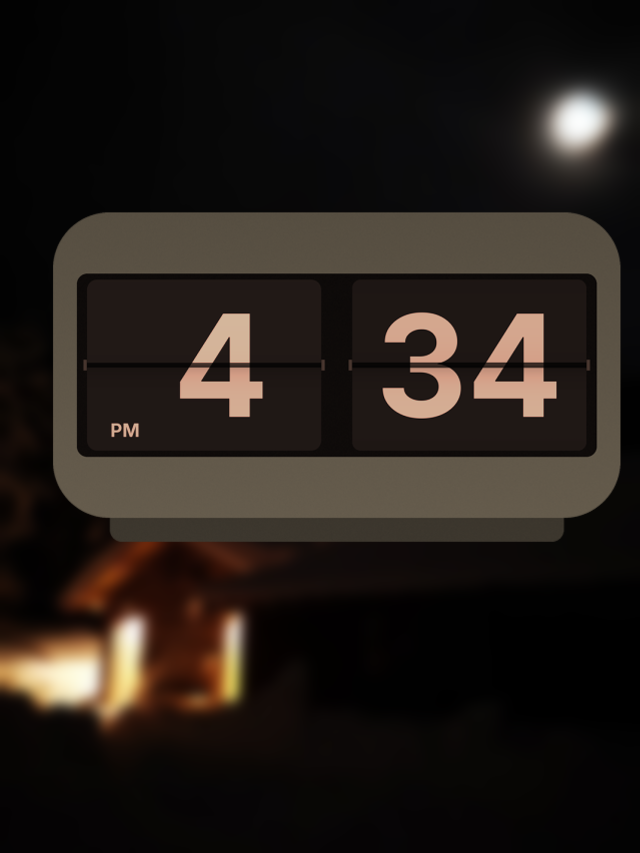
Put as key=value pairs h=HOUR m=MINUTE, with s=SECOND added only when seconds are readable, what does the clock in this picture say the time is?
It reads h=4 m=34
